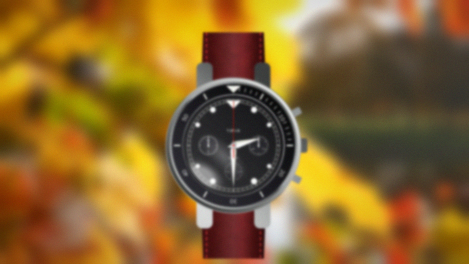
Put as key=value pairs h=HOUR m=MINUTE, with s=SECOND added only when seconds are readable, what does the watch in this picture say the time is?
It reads h=2 m=30
